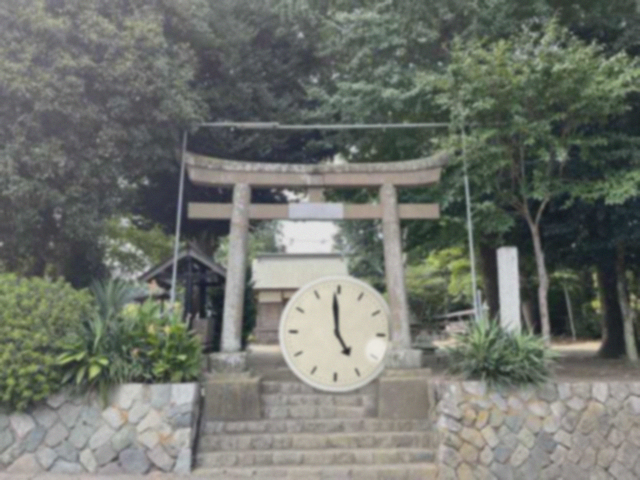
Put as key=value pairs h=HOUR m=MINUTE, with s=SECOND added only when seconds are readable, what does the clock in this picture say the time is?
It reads h=4 m=59
